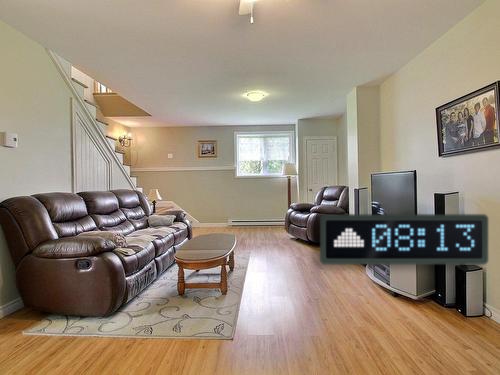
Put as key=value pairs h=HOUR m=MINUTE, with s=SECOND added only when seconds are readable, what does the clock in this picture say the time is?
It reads h=8 m=13
